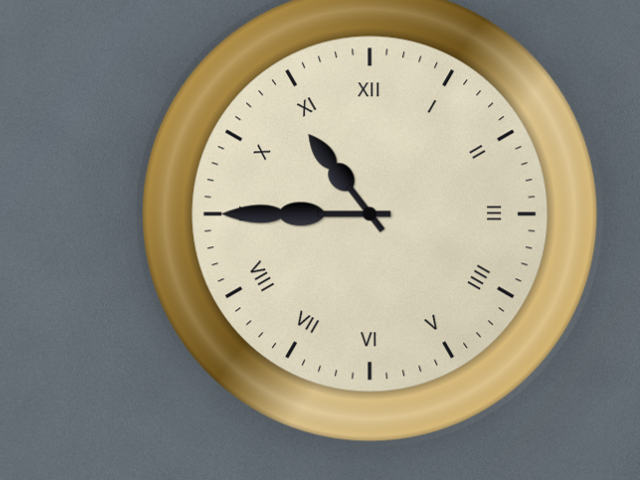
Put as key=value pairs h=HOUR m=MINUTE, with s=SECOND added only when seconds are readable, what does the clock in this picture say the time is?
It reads h=10 m=45
